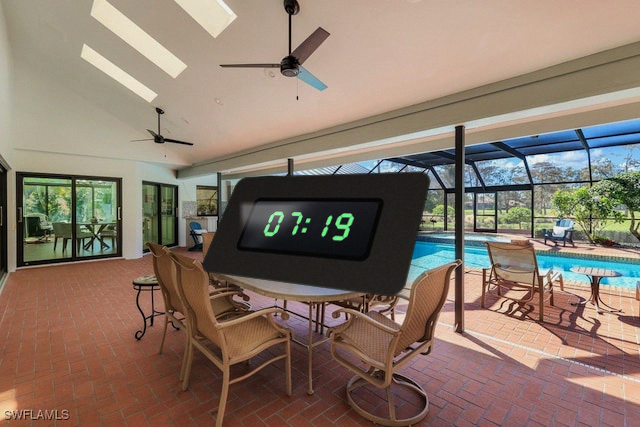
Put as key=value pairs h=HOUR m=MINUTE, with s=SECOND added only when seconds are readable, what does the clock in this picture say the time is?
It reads h=7 m=19
